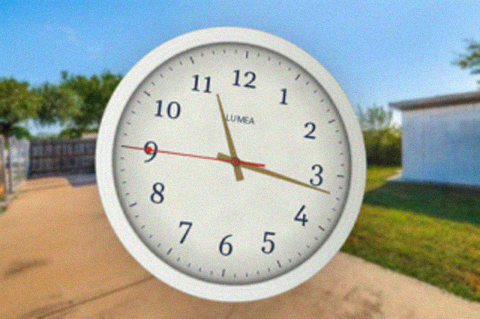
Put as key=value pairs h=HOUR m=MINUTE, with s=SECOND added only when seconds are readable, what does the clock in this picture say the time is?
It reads h=11 m=16 s=45
